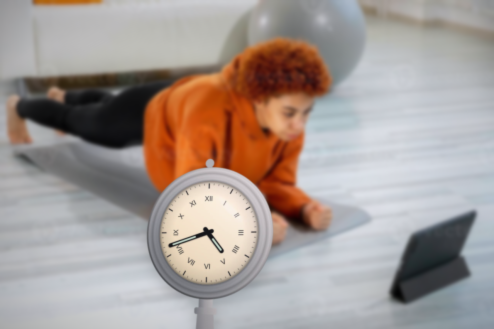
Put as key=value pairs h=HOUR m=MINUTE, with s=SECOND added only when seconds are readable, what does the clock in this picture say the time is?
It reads h=4 m=42
